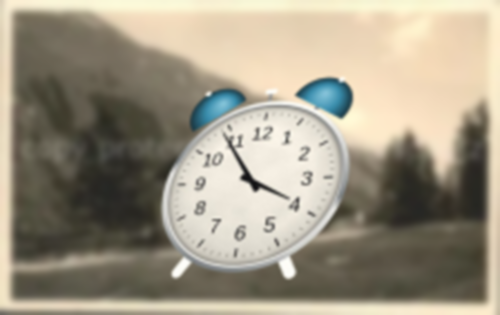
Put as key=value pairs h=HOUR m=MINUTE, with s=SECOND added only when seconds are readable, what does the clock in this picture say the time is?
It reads h=3 m=54
